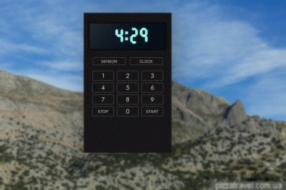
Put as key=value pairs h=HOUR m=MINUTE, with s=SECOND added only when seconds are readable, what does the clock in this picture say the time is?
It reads h=4 m=29
